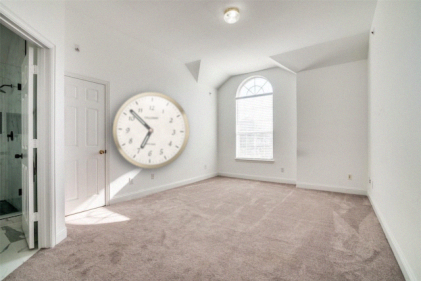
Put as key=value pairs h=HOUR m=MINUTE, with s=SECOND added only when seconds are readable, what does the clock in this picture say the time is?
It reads h=6 m=52
